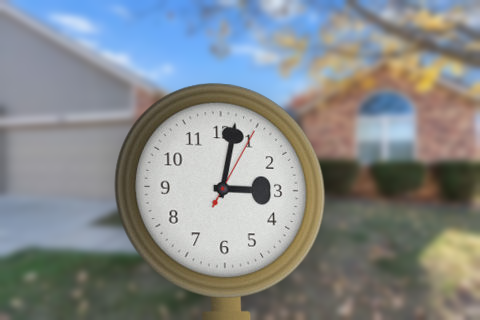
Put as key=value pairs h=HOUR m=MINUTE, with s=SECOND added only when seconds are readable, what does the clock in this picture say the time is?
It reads h=3 m=2 s=5
